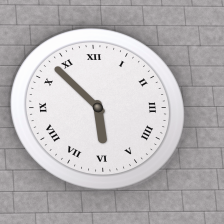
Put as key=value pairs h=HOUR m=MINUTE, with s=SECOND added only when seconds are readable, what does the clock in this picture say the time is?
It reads h=5 m=53
